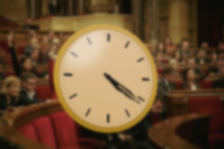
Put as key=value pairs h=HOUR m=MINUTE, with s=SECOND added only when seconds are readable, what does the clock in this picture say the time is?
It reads h=4 m=21
